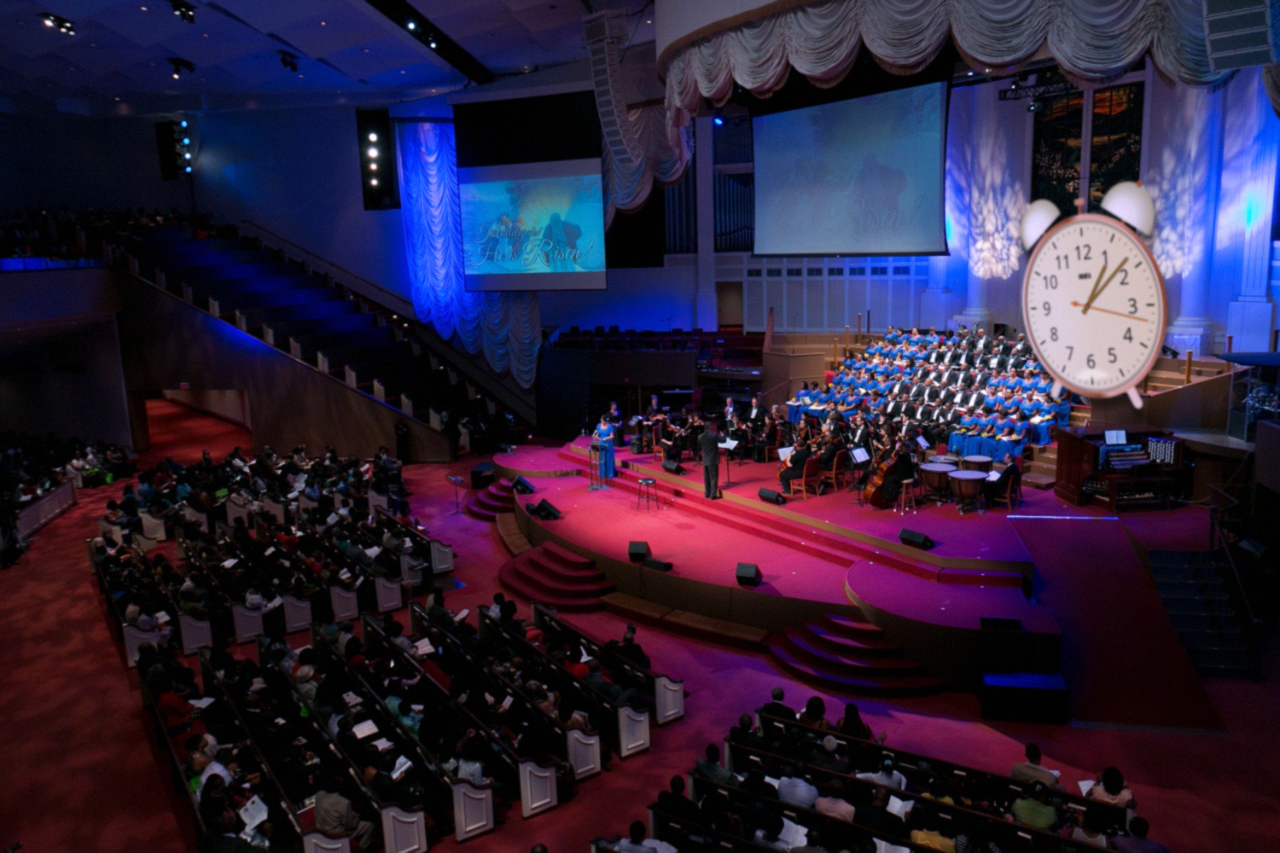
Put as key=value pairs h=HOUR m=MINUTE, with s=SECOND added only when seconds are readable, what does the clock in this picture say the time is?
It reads h=1 m=8 s=17
